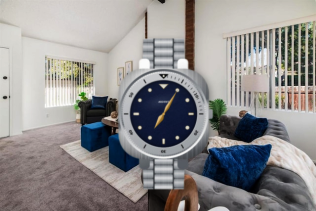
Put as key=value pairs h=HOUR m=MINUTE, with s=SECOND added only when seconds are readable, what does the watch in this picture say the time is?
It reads h=7 m=5
